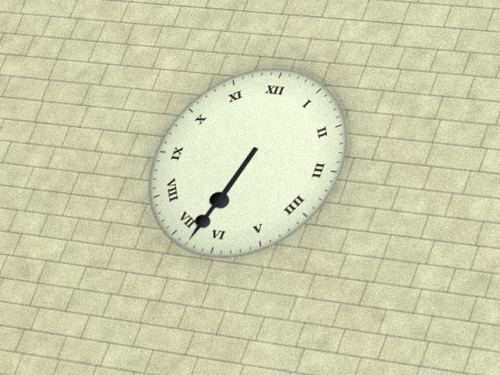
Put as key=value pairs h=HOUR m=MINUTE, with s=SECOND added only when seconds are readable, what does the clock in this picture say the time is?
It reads h=6 m=33
